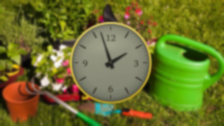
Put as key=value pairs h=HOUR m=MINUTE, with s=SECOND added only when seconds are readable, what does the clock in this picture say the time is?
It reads h=1 m=57
